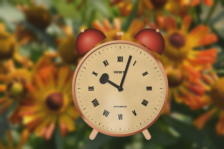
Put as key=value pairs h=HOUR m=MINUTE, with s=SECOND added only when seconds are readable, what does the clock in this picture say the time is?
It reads h=10 m=3
